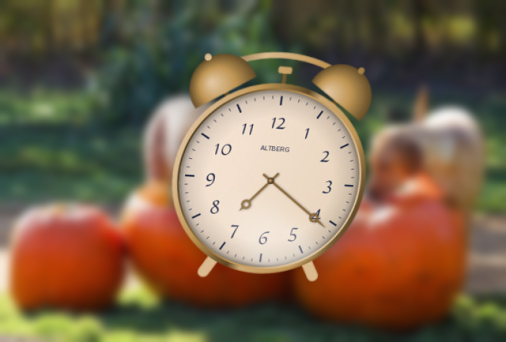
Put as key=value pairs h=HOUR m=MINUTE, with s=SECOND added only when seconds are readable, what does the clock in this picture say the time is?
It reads h=7 m=21
